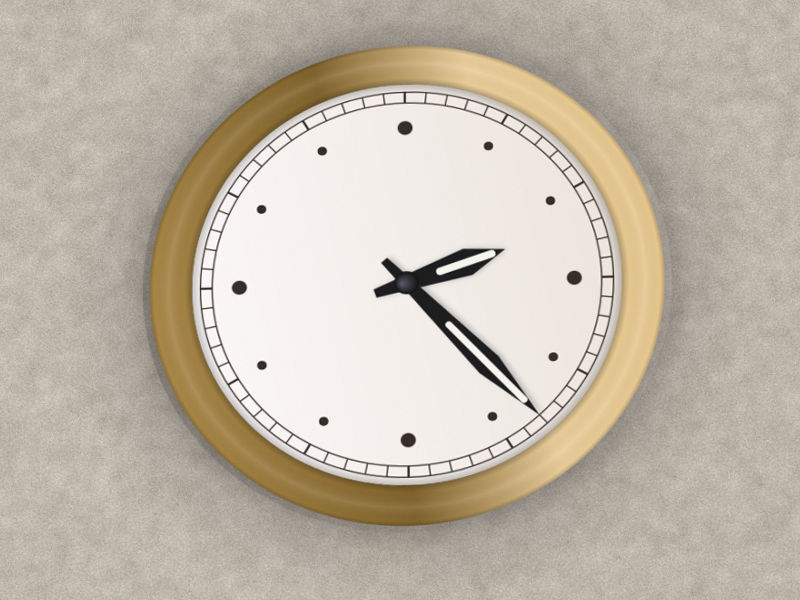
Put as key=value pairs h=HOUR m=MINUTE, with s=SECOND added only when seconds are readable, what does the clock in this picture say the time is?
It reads h=2 m=23
